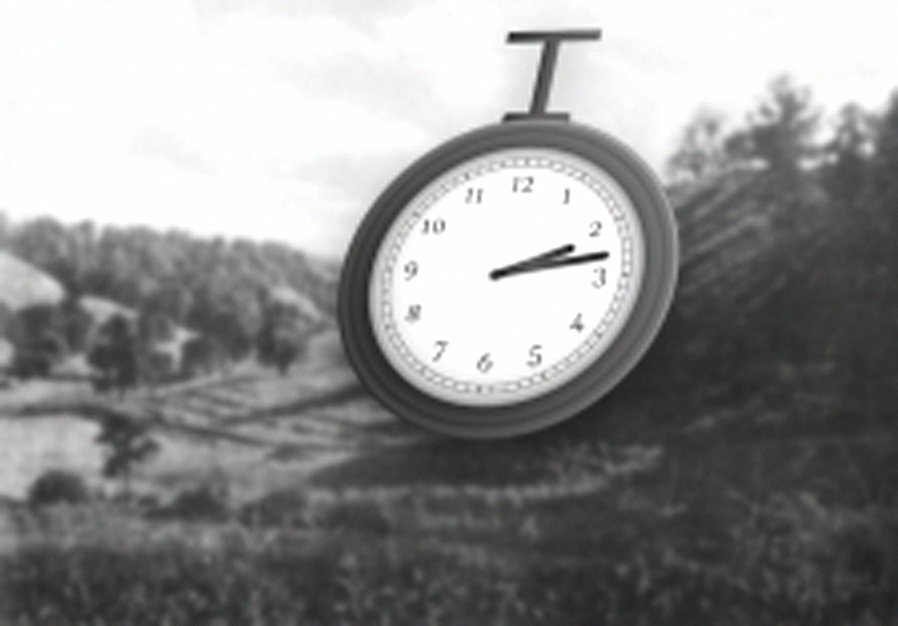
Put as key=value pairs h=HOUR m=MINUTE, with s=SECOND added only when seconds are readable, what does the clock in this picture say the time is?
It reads h=2 m=13
